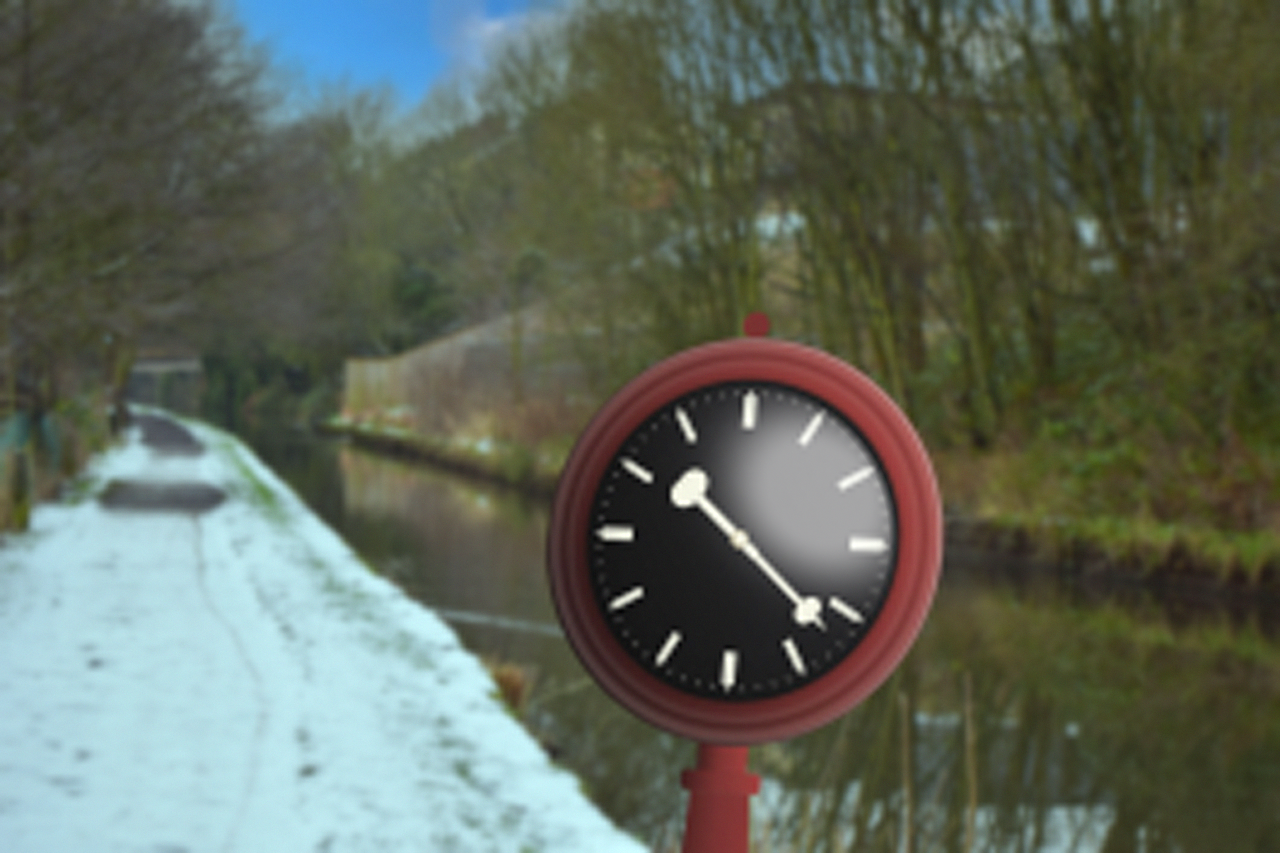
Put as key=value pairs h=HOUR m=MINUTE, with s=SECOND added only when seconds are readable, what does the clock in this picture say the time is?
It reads h=10 m=22
